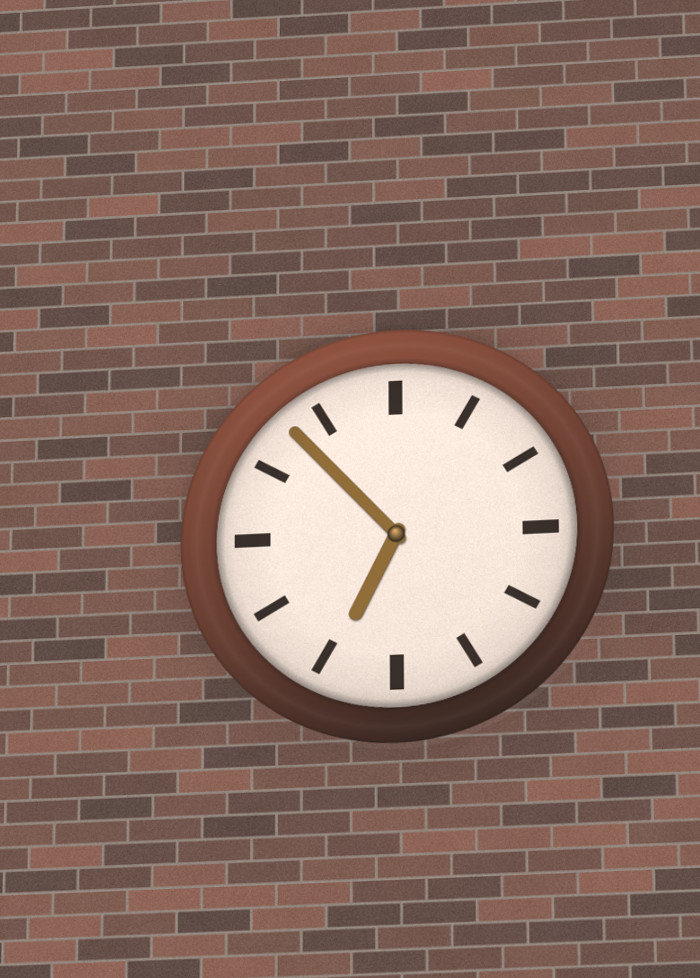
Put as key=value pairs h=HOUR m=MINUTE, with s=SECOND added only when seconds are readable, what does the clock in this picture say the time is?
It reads h=6 m=53
